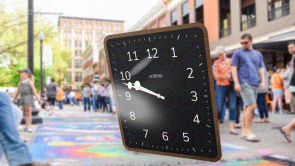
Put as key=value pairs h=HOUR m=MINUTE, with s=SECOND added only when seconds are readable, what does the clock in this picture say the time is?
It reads h=9 m=48
